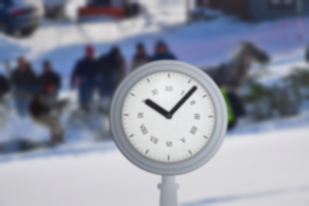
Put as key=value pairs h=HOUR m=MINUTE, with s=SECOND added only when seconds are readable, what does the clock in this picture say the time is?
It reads h=10 m=7
